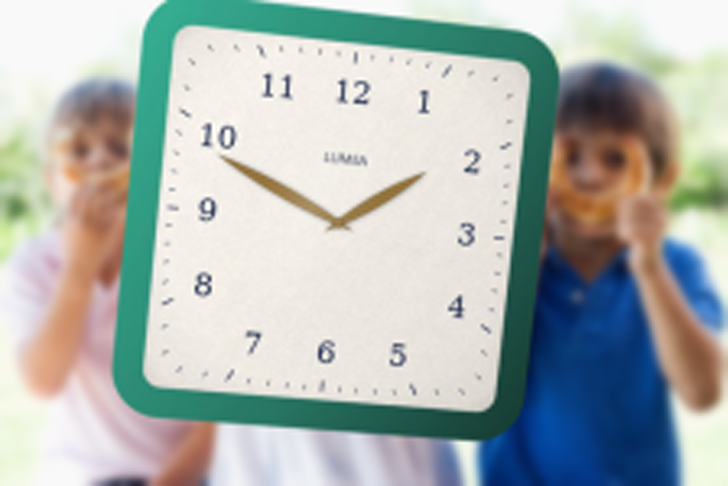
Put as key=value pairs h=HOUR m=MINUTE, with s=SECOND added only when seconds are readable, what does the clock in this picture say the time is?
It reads h=1 m=49
